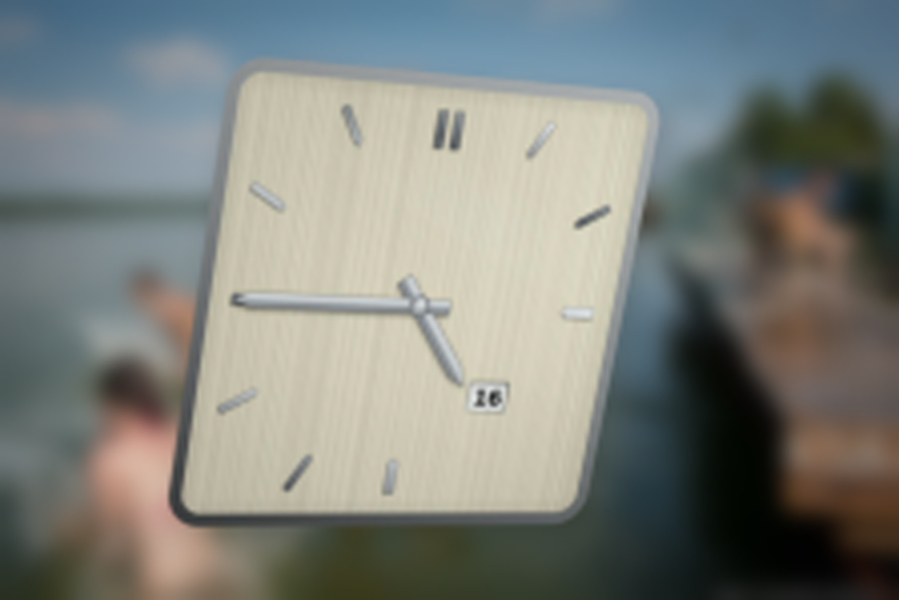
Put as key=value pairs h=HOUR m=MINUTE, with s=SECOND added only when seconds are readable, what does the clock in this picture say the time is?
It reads h=4 m=45
